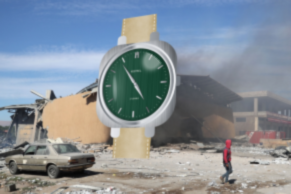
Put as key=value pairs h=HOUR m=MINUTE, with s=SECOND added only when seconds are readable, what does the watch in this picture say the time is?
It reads h=4 m=54
